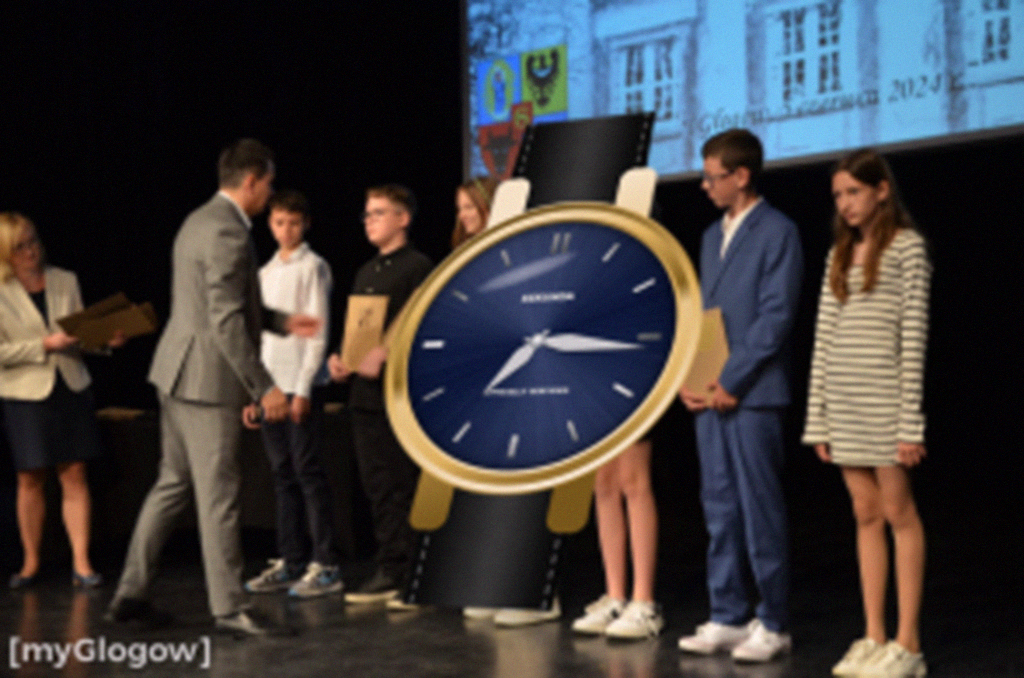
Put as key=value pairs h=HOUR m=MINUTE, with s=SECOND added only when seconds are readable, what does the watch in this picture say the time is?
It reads h=7 m=16
